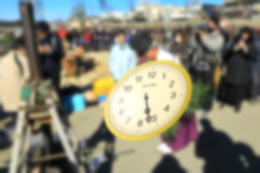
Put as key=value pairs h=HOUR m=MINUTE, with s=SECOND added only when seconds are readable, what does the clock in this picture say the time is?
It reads h=5 m=27
